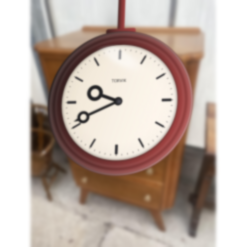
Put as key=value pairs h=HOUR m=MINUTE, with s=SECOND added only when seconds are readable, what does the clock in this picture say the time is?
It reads h=9 m=41
